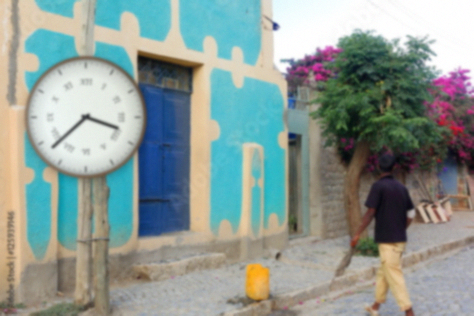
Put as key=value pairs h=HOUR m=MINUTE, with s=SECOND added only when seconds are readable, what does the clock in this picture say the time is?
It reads h=3 m=38
